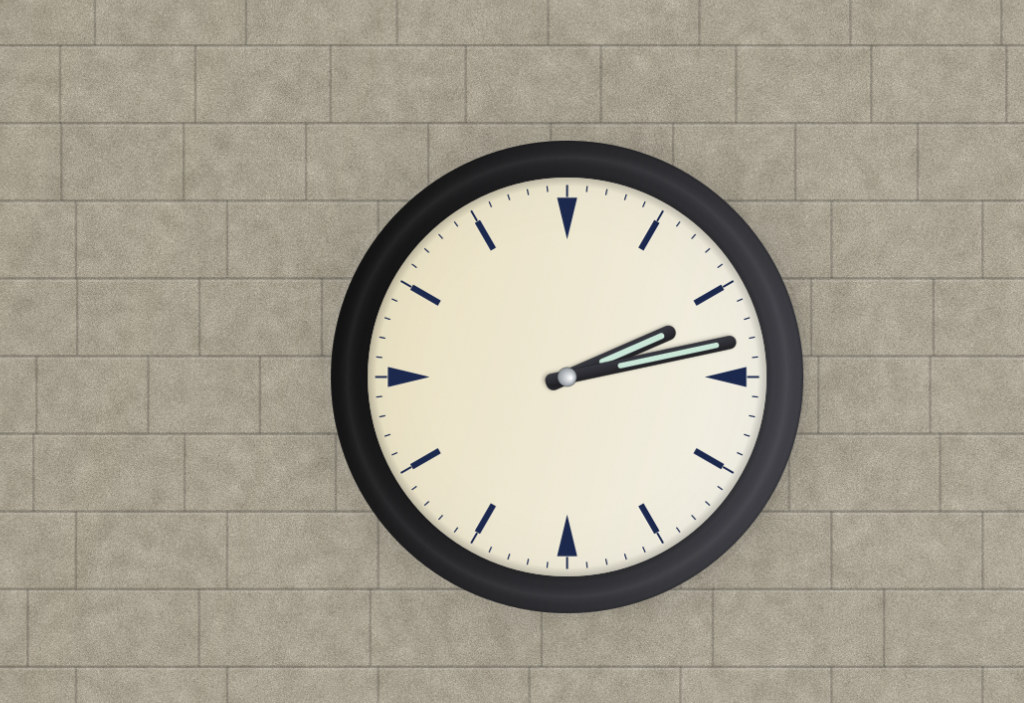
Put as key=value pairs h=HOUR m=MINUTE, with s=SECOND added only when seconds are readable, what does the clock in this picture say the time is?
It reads h=2 m=13
